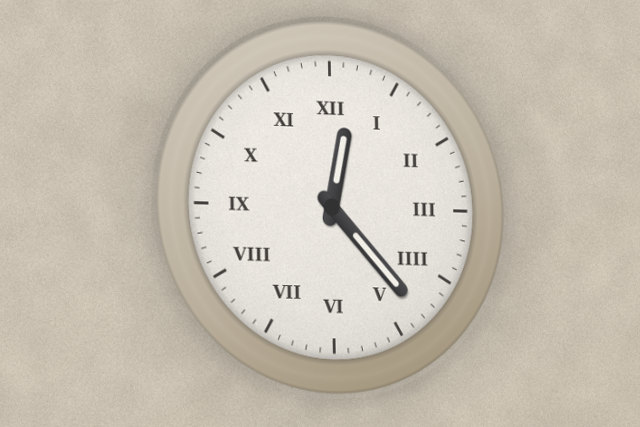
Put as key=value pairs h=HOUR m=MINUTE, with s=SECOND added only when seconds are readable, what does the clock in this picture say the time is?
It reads h=12 m=23
